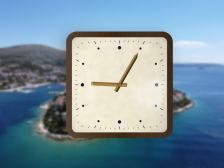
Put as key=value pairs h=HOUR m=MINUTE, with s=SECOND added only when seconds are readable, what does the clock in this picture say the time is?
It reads h=9 m=5
